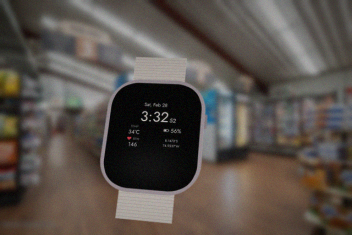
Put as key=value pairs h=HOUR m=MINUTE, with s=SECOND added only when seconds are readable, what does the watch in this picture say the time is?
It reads h=3 m=32
